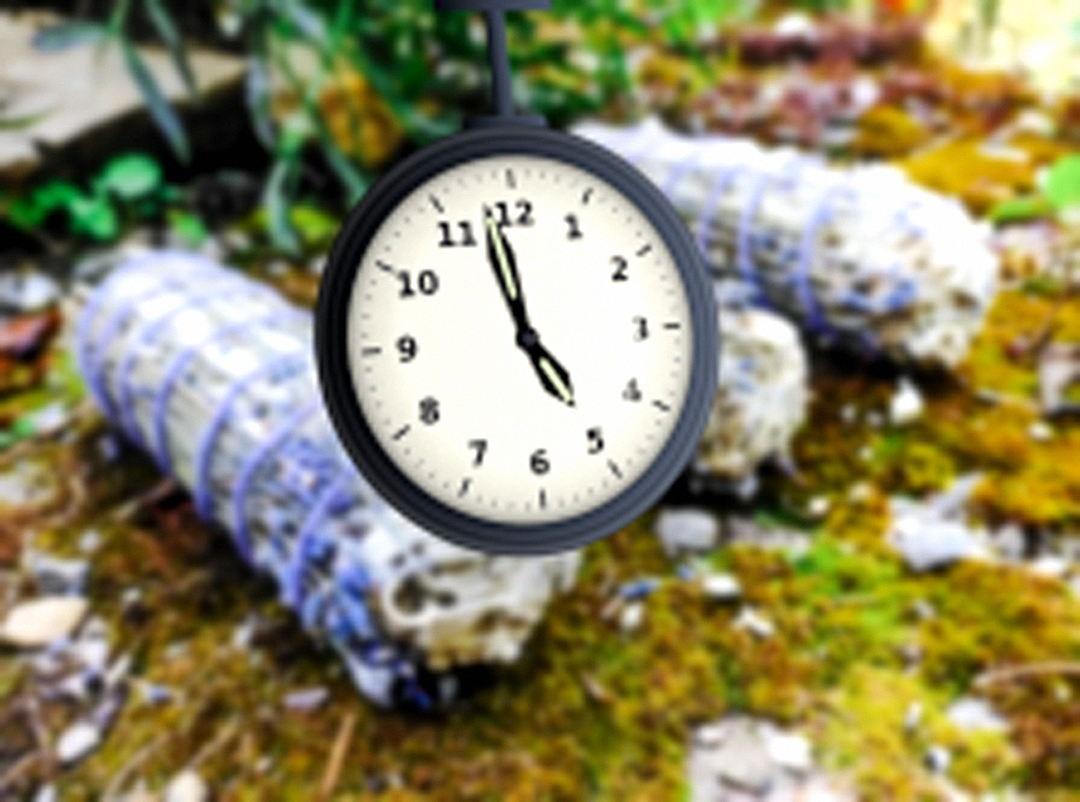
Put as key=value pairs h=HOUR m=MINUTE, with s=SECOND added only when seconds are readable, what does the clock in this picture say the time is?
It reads h=4 m=58
